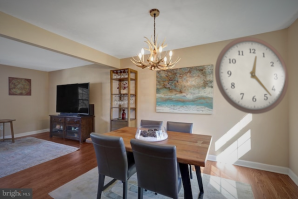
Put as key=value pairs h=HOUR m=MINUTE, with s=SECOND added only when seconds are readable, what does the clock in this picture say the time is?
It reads h=12 m=23
